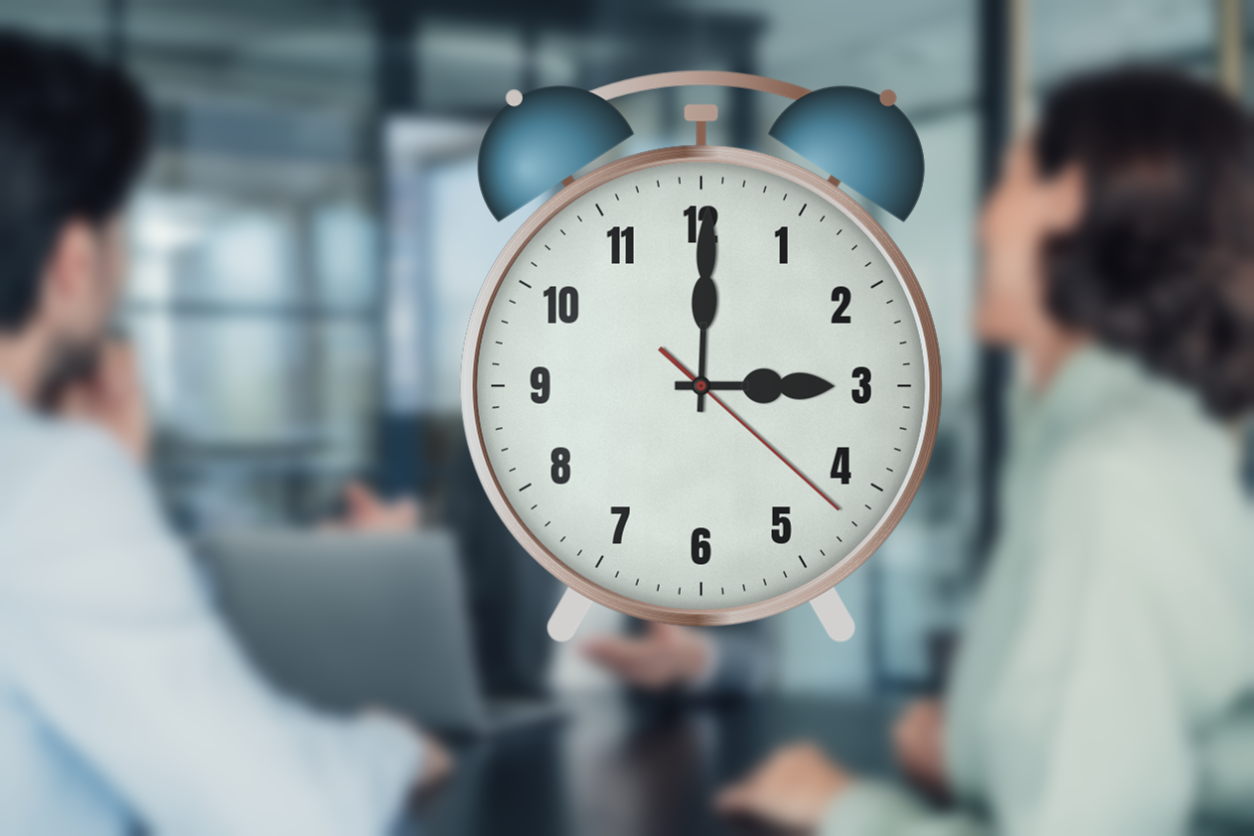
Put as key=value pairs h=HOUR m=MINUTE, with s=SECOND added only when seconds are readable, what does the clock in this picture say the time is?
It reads h=3 m=0 s=22
